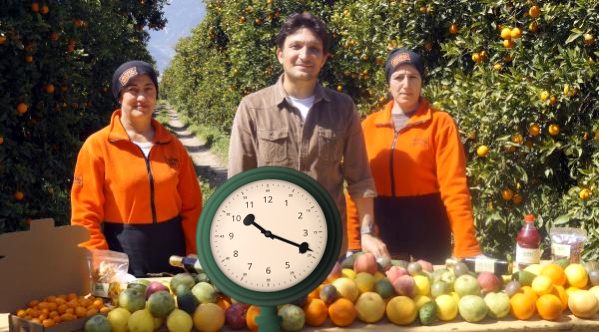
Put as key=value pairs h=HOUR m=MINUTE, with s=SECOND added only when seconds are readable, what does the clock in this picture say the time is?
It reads h=10 m=19
